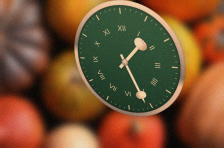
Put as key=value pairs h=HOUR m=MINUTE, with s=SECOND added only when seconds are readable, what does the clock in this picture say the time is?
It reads h=1 m=26
